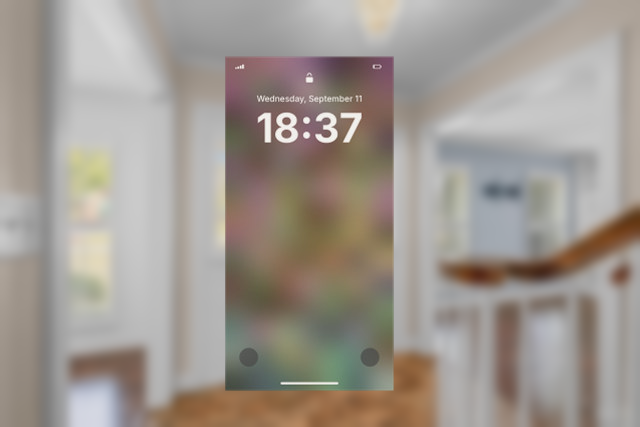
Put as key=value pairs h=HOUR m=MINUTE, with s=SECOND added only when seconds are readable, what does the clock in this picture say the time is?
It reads h=18 m=37
